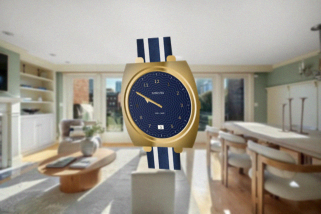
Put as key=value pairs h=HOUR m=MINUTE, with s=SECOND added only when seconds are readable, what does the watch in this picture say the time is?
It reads h=9 m=50
